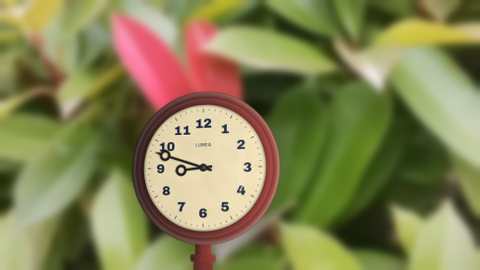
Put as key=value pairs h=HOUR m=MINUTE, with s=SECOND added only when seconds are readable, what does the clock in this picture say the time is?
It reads h=8 m=48
